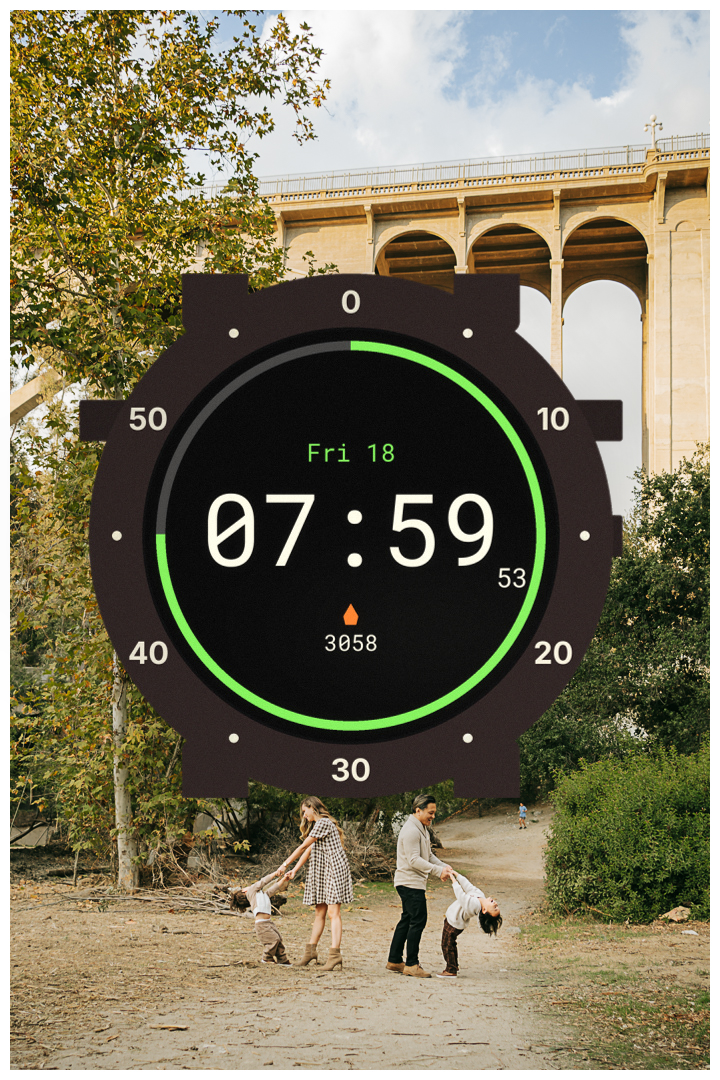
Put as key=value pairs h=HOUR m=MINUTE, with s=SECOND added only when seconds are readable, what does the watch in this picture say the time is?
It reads h=7 m=59 s=53
